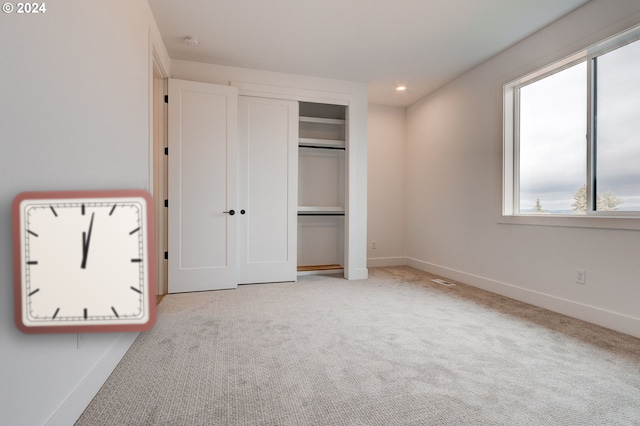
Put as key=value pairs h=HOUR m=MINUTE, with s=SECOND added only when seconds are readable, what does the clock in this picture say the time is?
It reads h=12 m=2
